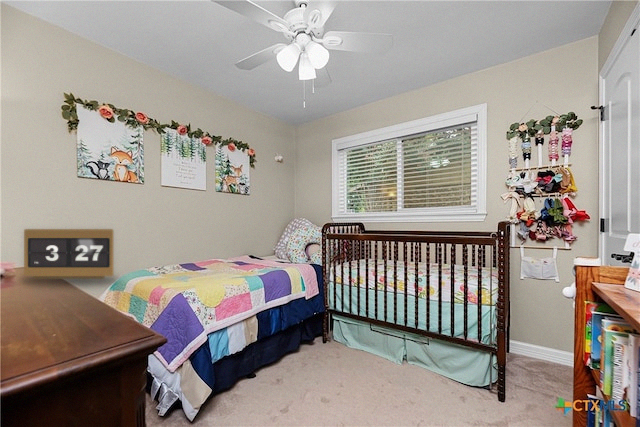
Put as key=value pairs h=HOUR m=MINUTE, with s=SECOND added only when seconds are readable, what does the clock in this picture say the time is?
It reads h=3 m=27
